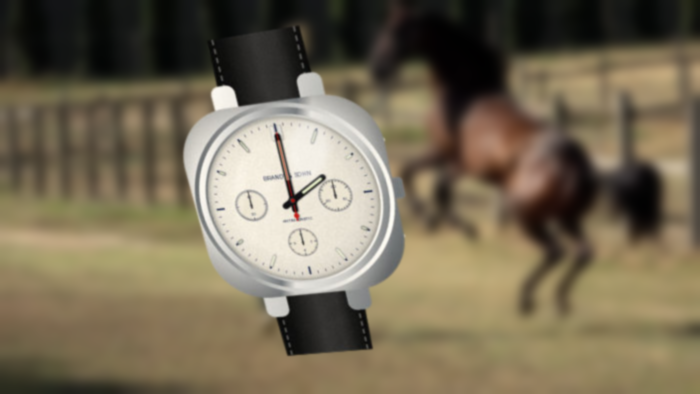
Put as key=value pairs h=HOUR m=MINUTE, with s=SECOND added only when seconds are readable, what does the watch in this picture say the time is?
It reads h=2 m=0
